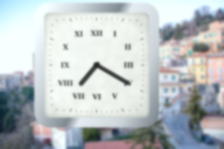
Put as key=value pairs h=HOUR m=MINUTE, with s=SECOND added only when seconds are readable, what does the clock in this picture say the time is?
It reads h=7 m=20
